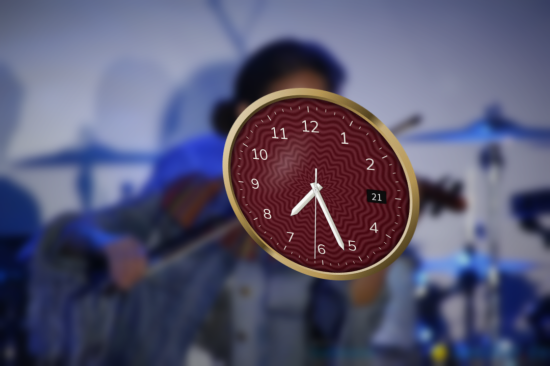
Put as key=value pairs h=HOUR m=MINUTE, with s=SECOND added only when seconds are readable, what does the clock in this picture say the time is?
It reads h=7 m=26 s=31
